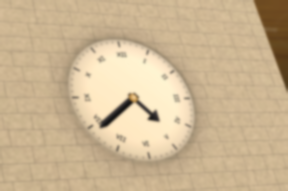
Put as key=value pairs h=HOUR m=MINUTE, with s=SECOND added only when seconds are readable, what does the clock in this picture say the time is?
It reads h=4 m=39
